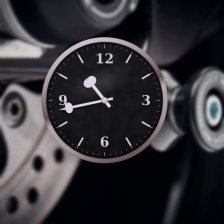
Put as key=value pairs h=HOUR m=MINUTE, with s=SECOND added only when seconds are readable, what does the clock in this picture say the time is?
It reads h=10 m=43
